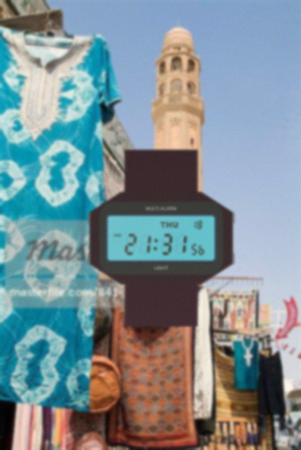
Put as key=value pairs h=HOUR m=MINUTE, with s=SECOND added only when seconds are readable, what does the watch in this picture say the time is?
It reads h=21 m=31
